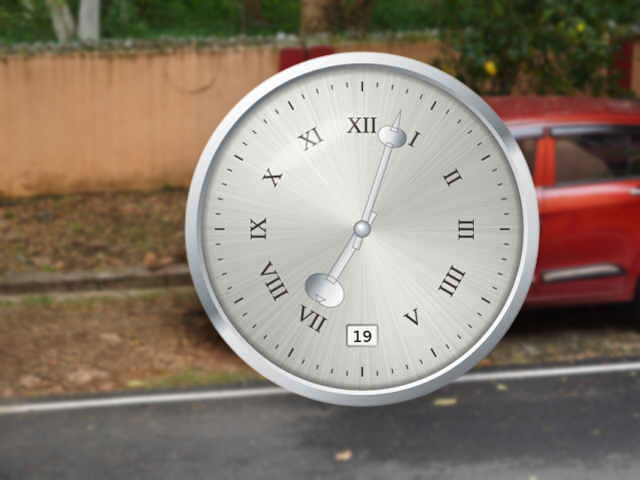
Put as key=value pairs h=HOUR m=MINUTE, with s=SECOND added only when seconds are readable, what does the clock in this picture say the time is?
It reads h=7 m=3
